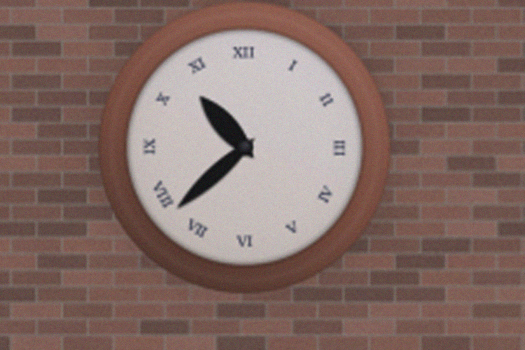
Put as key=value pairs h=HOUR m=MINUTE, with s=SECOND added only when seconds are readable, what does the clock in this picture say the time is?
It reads h=10 m=38
